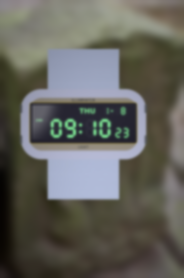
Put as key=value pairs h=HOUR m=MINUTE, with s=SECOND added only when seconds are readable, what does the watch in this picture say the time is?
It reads h=9 m=10
